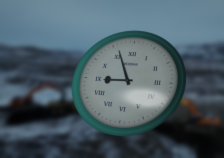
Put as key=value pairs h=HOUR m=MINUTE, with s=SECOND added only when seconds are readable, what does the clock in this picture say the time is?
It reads h=8 m=56
